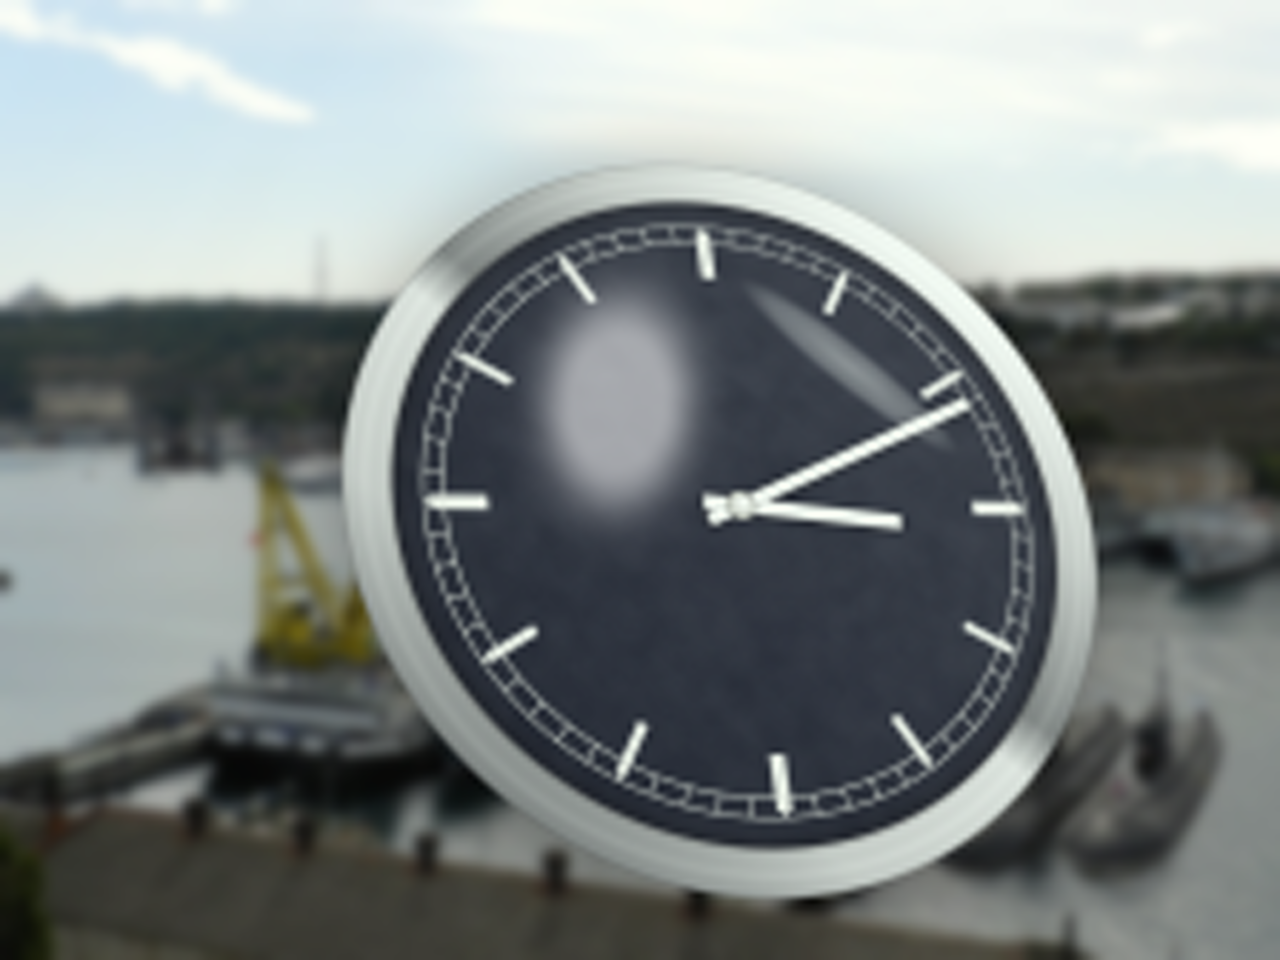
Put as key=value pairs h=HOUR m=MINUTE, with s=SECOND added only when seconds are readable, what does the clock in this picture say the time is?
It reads h=3 m=11
